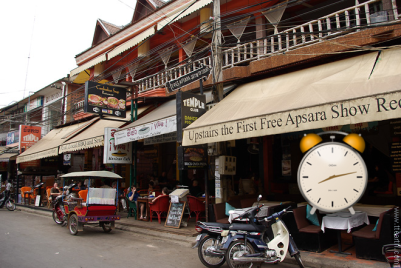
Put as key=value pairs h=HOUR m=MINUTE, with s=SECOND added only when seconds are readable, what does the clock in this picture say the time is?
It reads h=8 m=13
